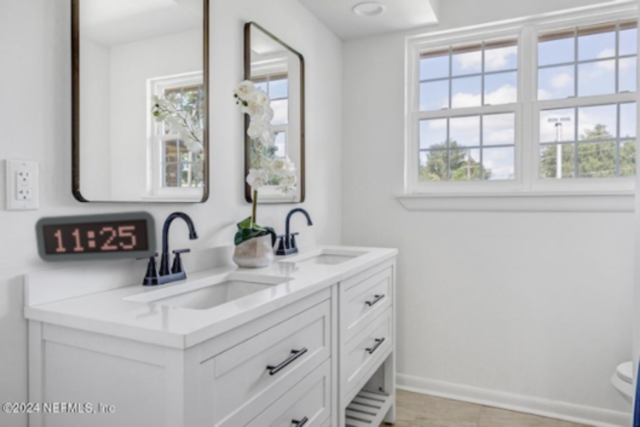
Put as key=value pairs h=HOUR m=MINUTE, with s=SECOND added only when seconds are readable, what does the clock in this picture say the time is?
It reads h=11 m=25
